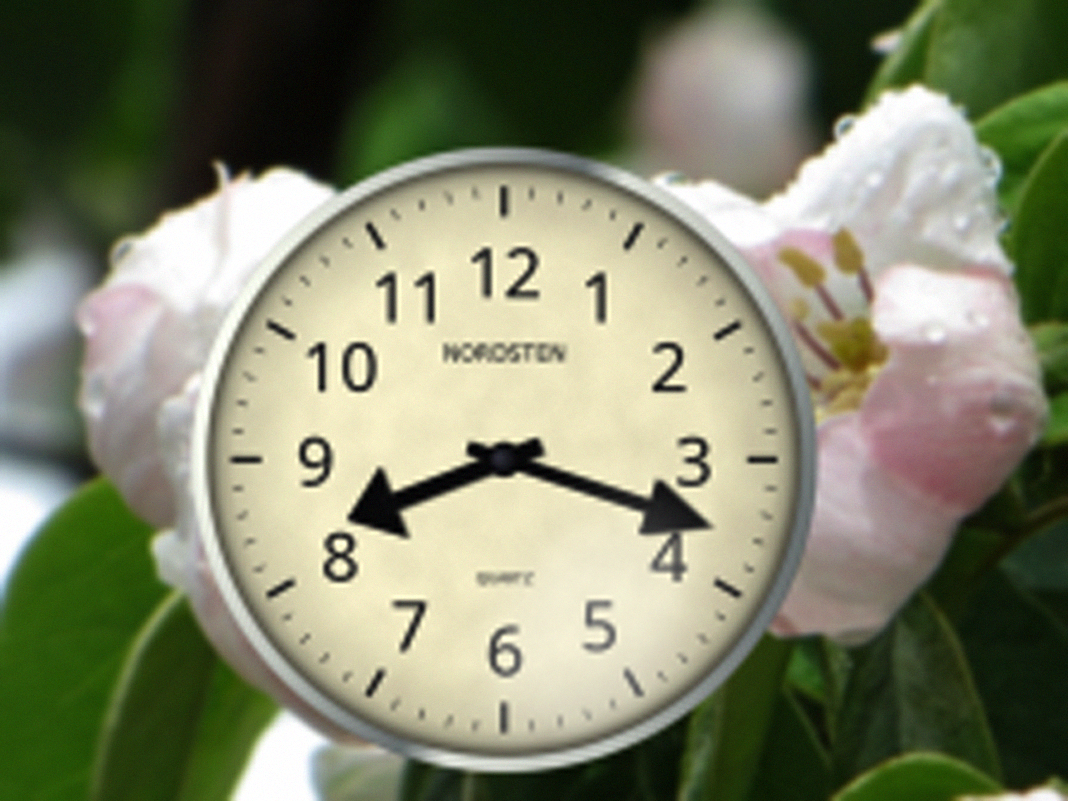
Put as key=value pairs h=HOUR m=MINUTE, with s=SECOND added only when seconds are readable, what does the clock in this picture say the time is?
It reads h=8 m=18
